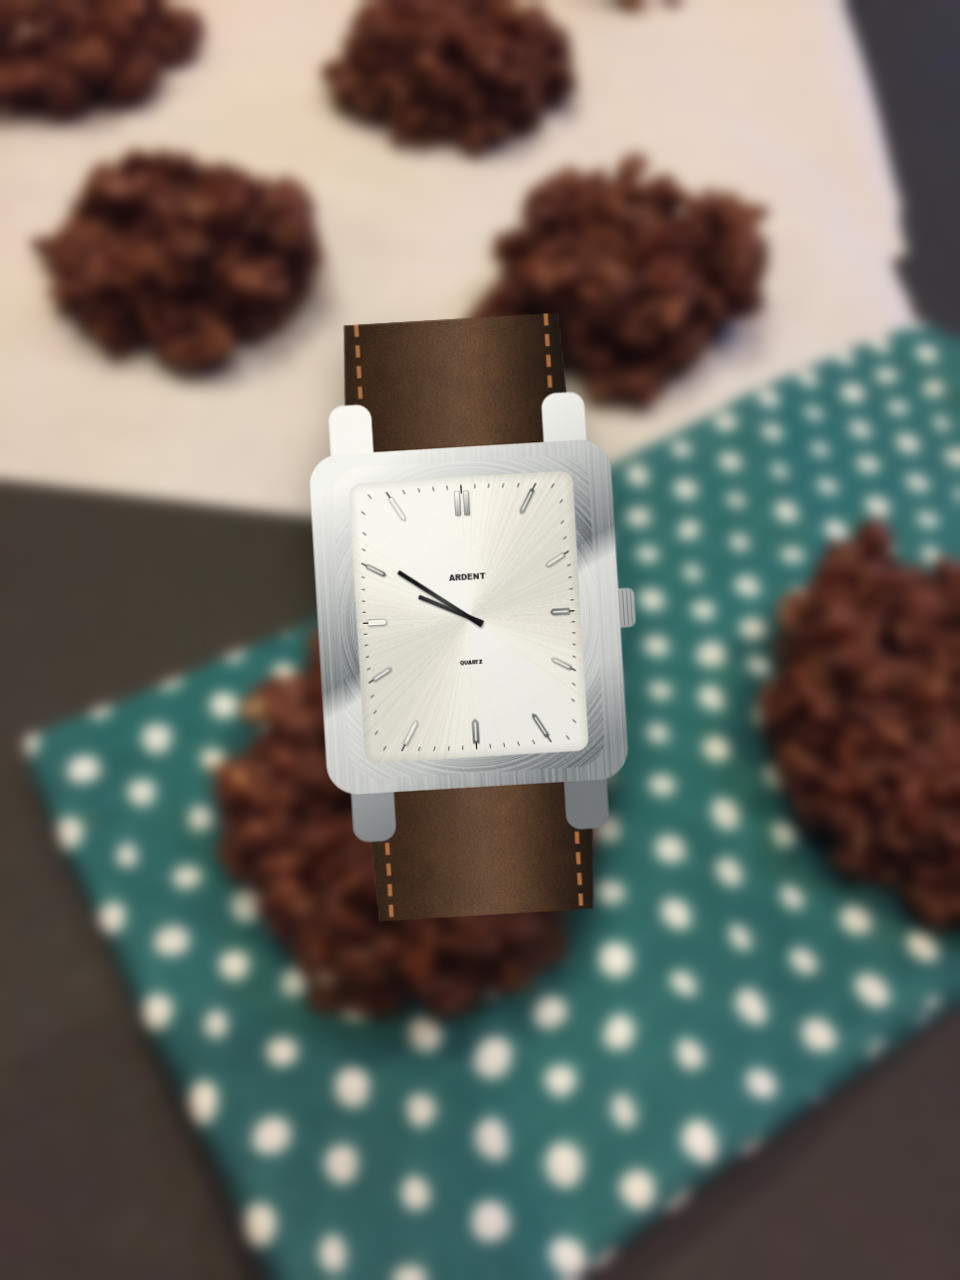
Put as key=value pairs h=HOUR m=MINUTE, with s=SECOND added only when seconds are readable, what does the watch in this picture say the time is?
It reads h=9 m=51
